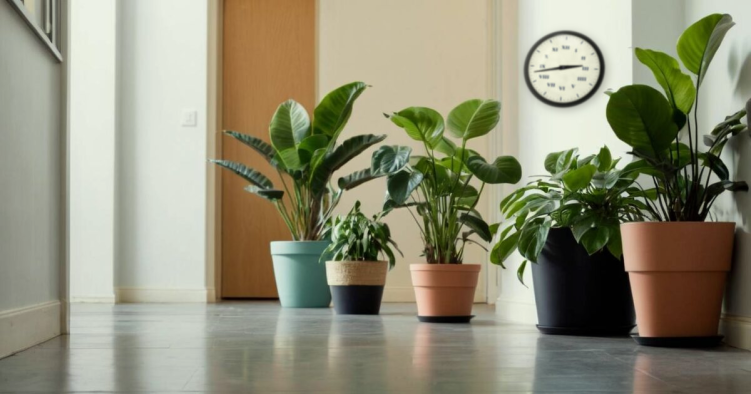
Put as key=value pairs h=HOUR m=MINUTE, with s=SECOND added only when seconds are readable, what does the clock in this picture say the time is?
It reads h=2 m=43
